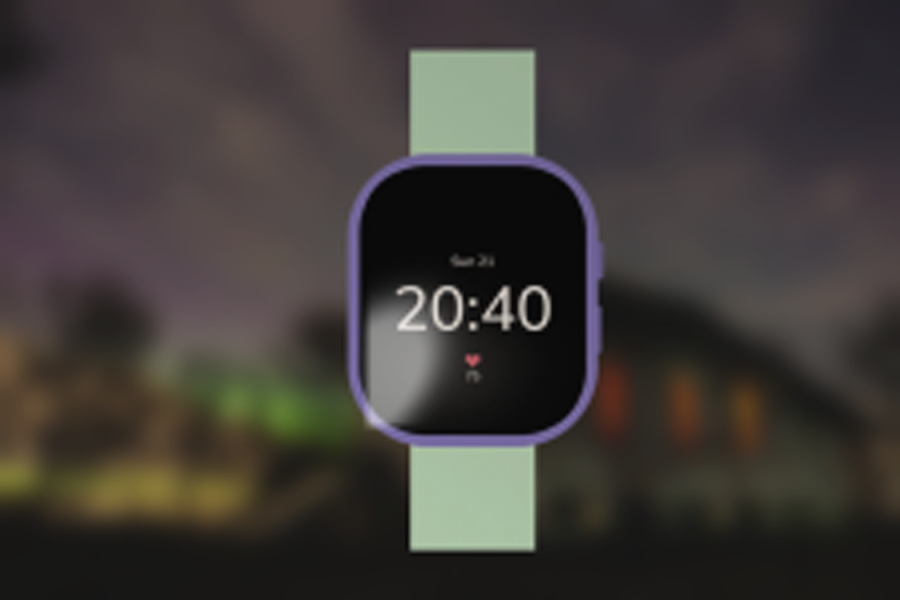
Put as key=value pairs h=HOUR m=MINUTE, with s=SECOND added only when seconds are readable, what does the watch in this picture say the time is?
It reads h=20 m=40
